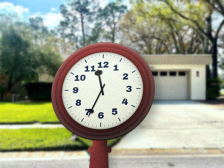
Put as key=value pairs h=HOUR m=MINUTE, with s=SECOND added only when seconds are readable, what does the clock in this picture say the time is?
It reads h=11 m=34
